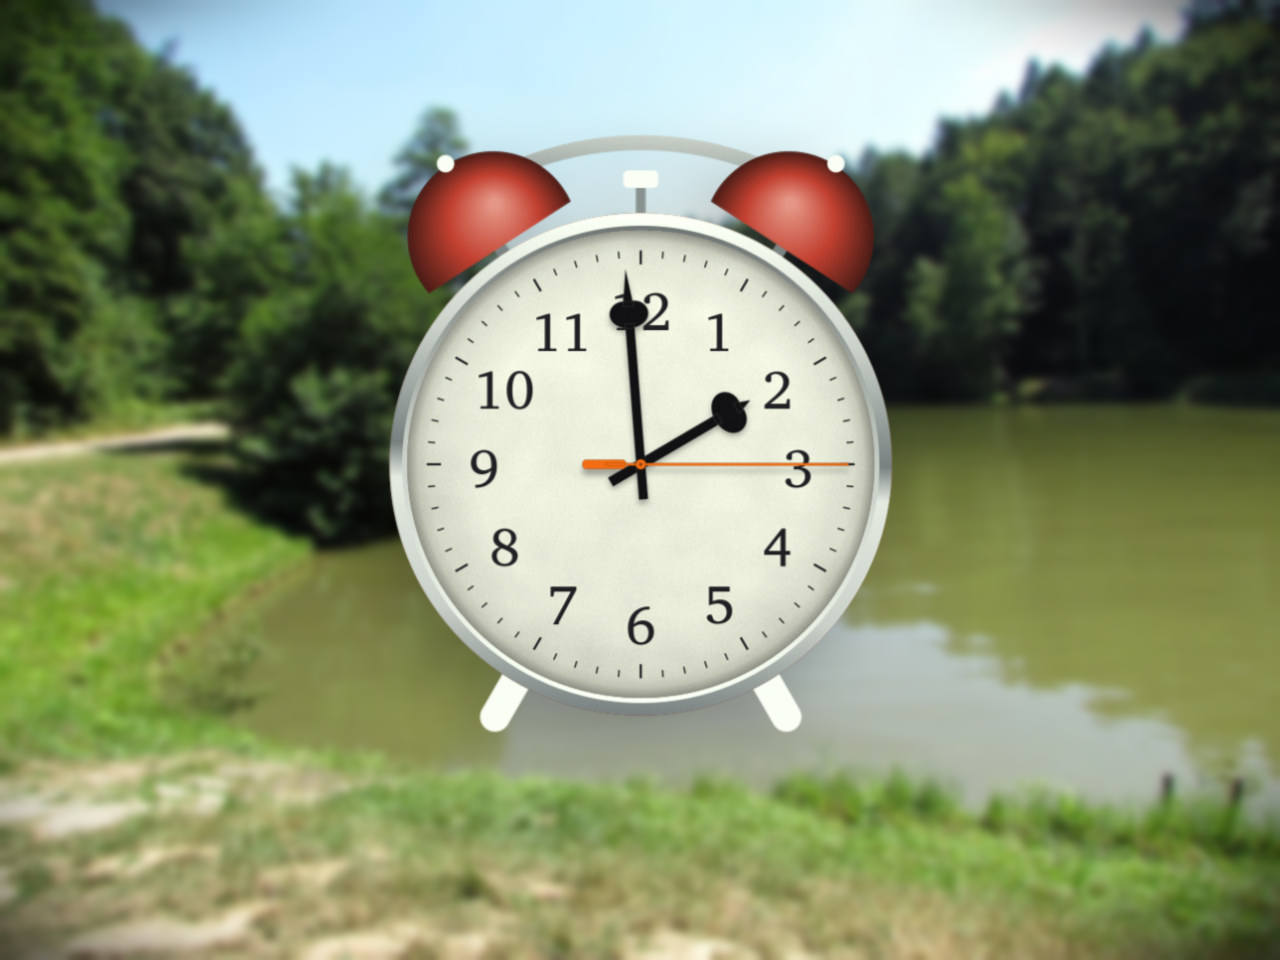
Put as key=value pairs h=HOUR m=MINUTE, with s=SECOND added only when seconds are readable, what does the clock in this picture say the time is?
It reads h=1 m=59 s=15
